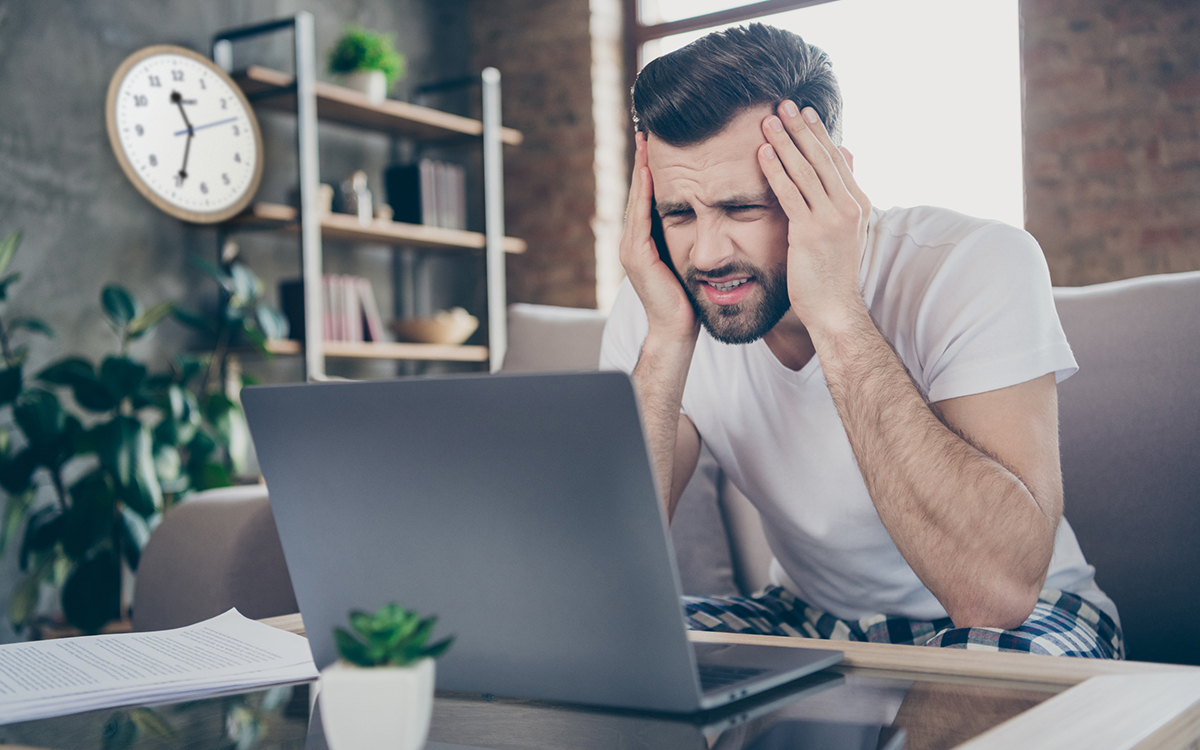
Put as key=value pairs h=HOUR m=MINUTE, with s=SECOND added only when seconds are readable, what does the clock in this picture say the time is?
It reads h=11 m=34 s=13
